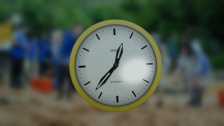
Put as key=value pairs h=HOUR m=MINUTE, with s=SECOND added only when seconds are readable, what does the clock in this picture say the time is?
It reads h=12 m=37
